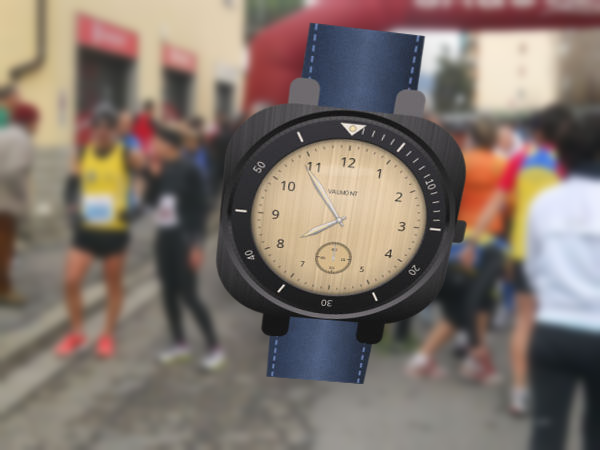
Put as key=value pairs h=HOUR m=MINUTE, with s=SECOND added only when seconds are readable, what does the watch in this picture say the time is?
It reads h=7 m=54
